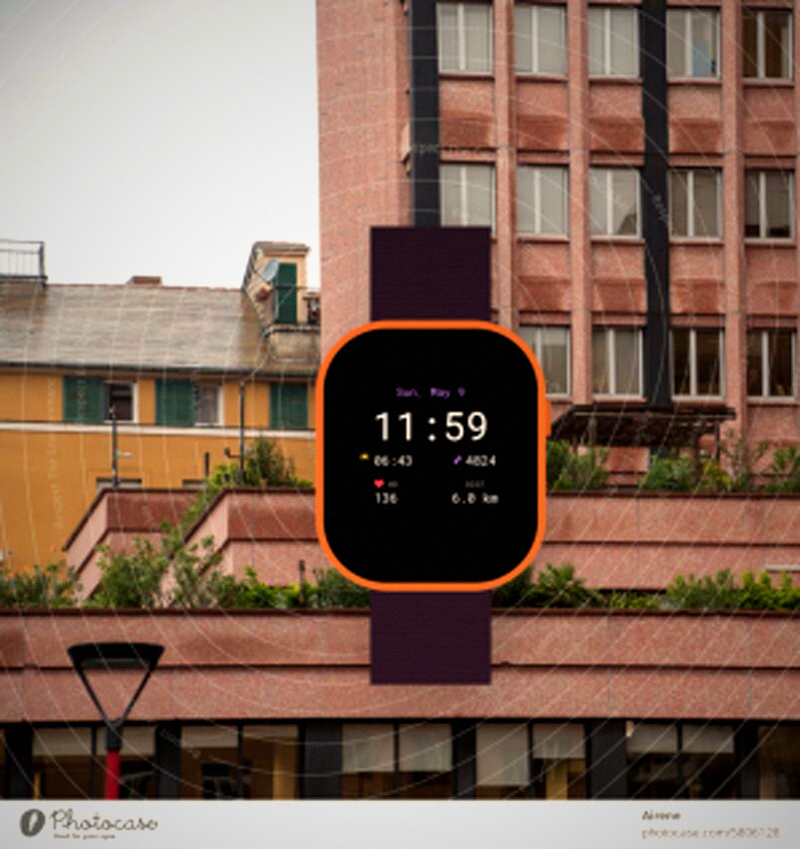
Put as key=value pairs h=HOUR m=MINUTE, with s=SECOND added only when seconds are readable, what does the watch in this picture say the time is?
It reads h=11 m=59
